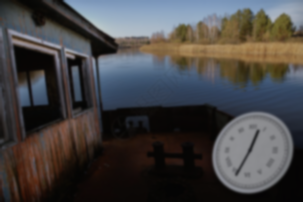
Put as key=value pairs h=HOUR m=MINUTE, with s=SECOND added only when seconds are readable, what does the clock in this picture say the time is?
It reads h=12 m=34
